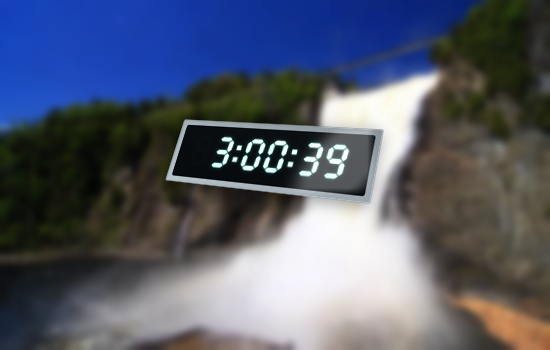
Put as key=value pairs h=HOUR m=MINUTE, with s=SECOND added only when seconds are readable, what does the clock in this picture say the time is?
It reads h=3 m=0 s=39
